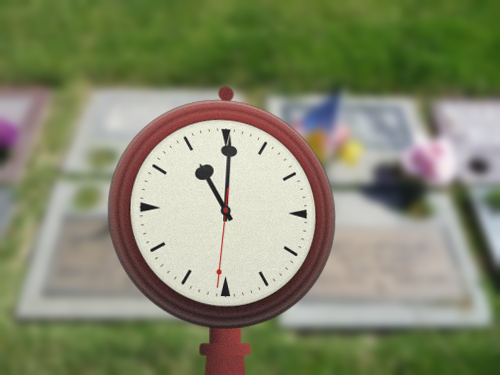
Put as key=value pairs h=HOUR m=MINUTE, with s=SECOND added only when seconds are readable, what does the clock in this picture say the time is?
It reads h=11 m=0 s=31
